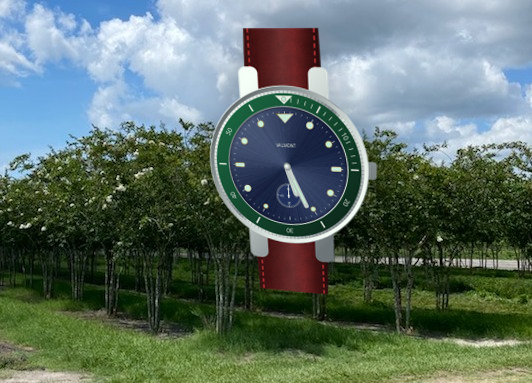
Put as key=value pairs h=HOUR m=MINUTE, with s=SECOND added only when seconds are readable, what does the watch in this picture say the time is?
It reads h=5 m=26
